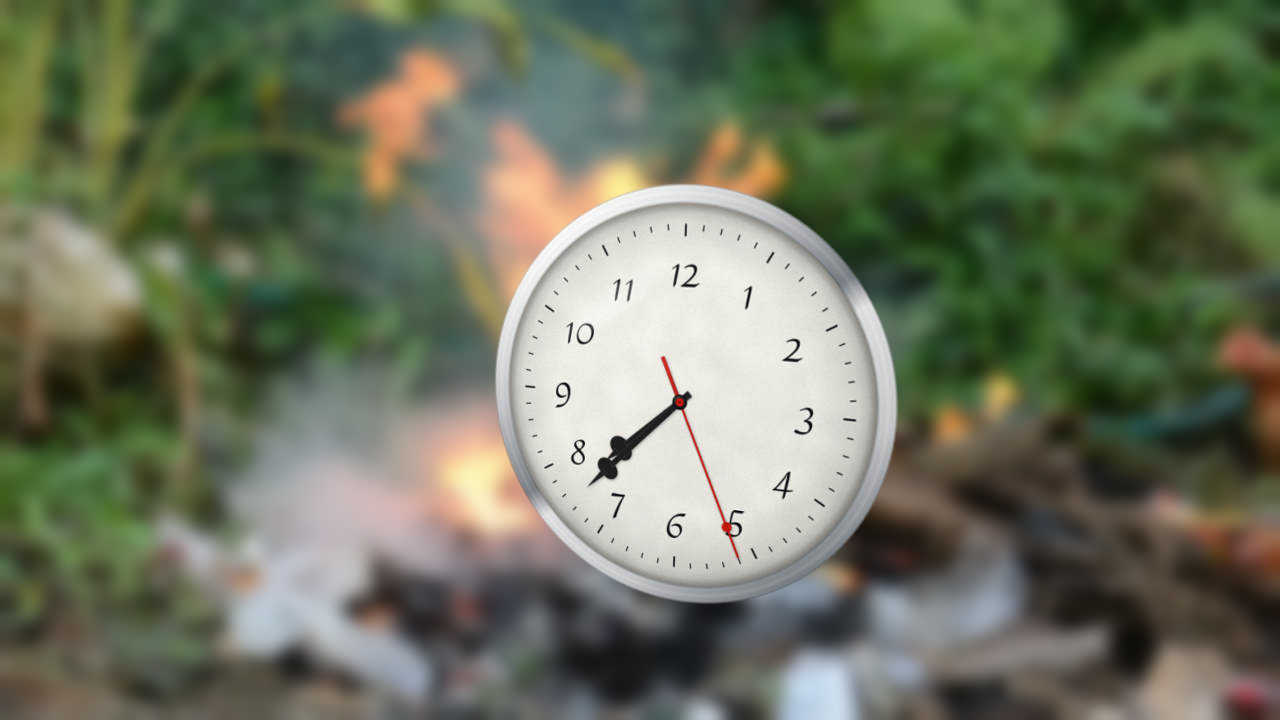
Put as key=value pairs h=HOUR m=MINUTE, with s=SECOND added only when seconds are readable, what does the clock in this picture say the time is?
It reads h=7 m=37 s=26
